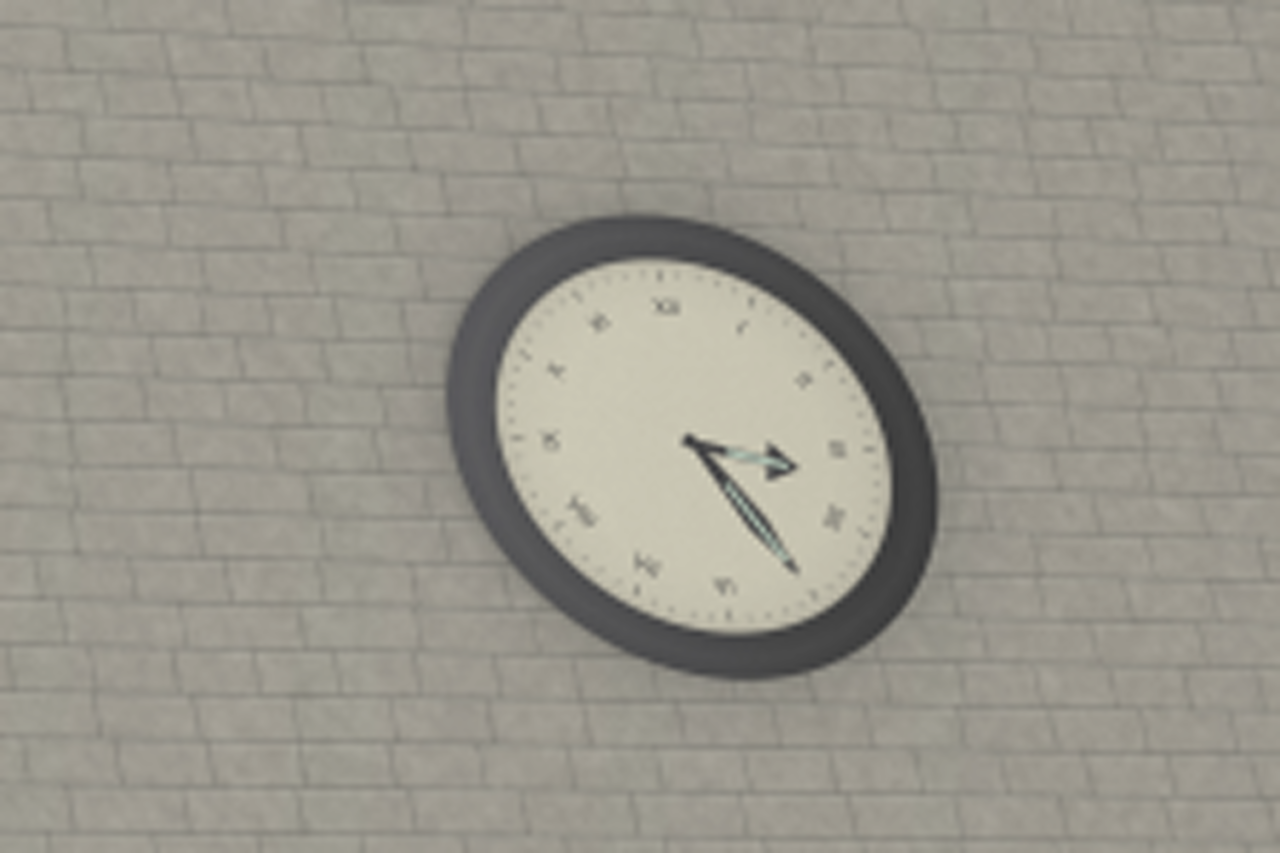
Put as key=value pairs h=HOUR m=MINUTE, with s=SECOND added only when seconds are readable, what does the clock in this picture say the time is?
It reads h=3 m=25
